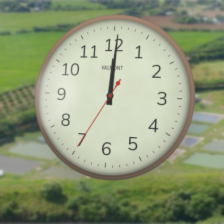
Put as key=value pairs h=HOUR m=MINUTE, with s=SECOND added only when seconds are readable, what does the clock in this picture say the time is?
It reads h=12 m=0 s=35
